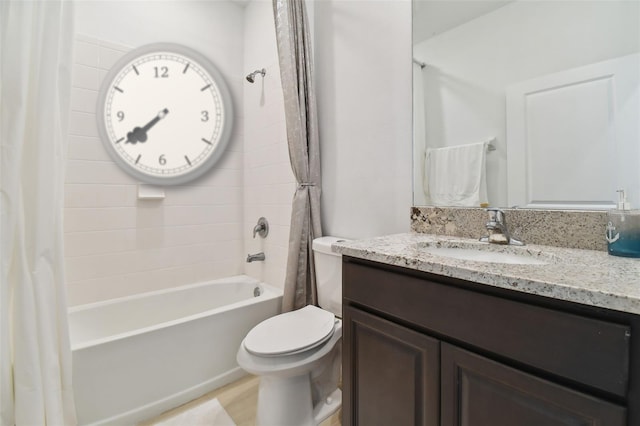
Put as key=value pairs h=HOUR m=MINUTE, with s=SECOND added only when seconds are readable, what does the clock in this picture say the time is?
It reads h=7 m=39
